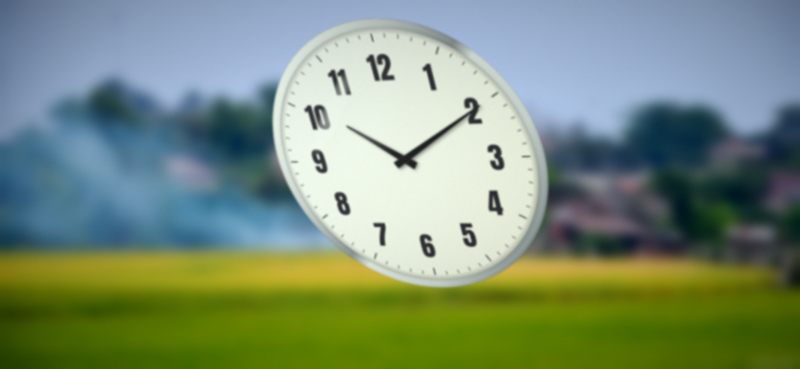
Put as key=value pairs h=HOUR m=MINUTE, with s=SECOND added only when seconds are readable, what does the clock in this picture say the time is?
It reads h=10 m=10
